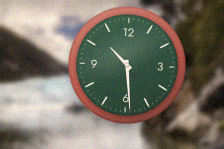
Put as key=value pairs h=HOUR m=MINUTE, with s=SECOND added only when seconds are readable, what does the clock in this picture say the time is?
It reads h=10 m=29
